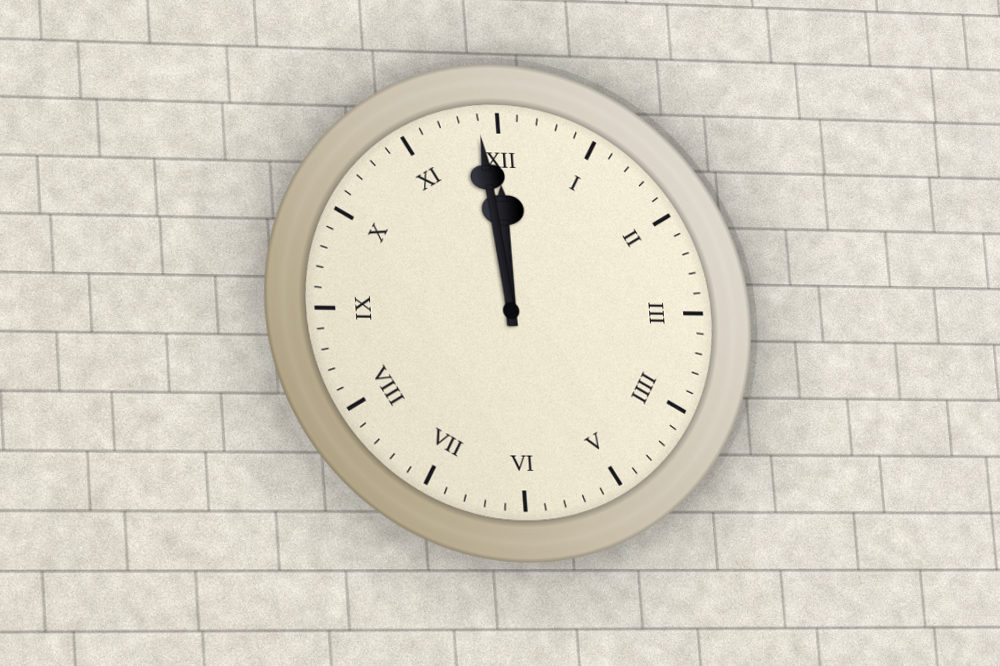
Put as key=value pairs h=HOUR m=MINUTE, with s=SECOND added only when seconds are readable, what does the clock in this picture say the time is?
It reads h=11 m=59
